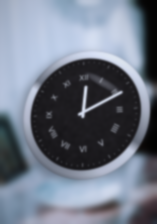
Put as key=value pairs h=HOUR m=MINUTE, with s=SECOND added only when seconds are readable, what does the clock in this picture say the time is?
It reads h=12 m=11
